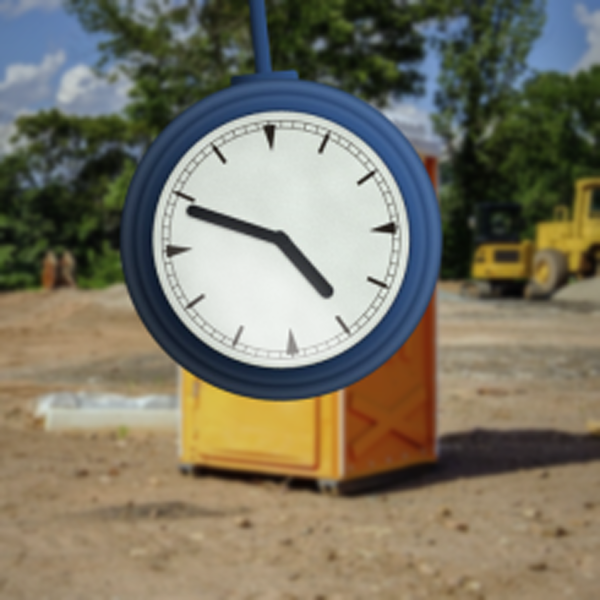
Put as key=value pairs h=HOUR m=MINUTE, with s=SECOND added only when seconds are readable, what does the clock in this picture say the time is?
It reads h=4 m=49
